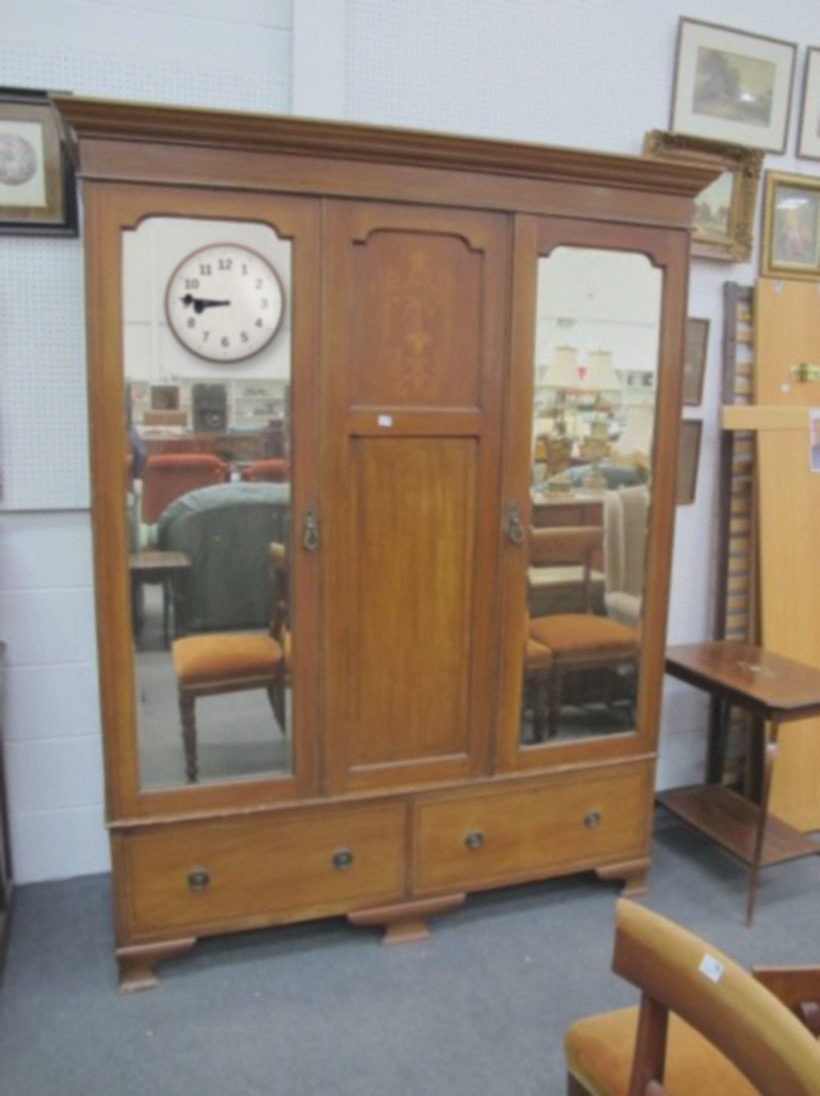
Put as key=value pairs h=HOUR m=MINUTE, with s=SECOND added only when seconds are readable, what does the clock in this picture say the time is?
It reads h=8 m=46
